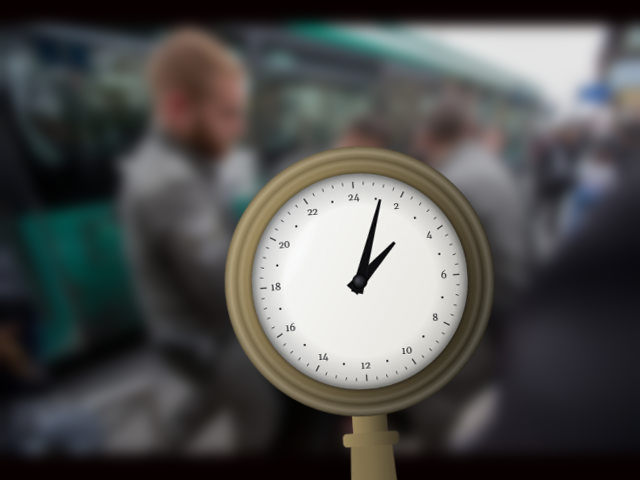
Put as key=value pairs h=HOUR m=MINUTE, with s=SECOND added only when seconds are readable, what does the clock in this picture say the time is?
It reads h=3 m=3
